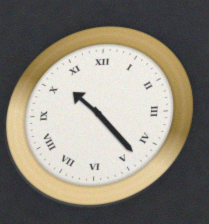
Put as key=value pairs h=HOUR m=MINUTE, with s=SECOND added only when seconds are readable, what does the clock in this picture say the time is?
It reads h=10 m=23
